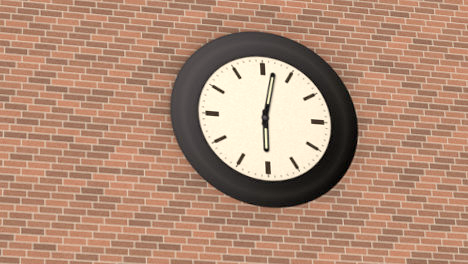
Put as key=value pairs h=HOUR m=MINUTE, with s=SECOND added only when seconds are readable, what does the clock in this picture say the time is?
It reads h=6 m=2
